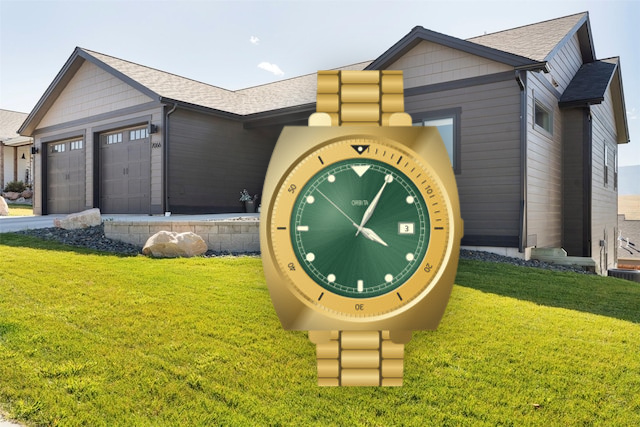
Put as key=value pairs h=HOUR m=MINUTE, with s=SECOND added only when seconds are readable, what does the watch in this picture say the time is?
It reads h=4 m=4 s=52
